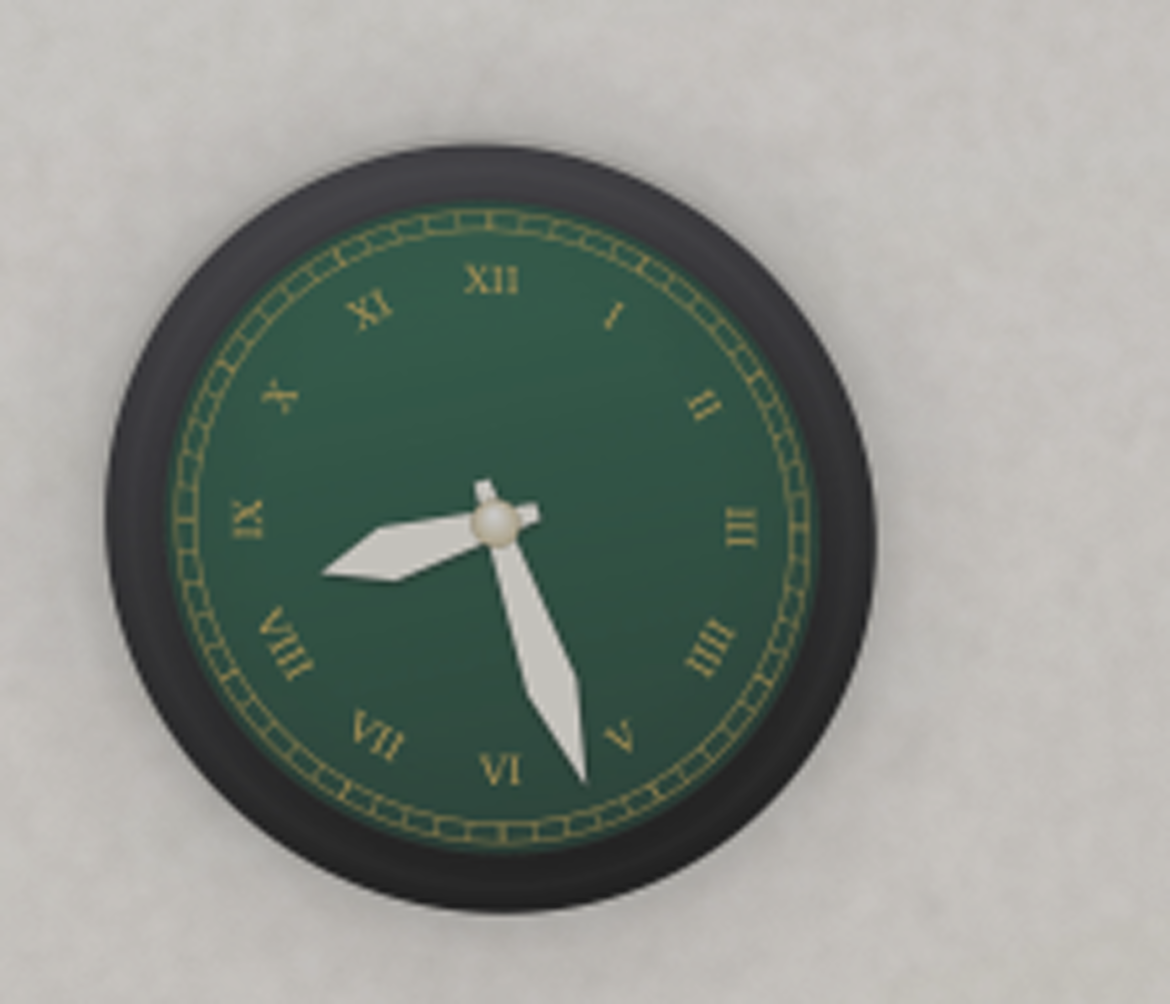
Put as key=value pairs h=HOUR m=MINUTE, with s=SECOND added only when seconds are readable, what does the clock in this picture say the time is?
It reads h=8 m=27
